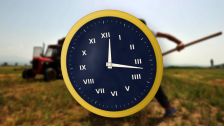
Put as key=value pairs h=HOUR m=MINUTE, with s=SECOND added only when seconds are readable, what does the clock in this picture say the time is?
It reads h=12 m=17
